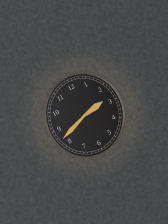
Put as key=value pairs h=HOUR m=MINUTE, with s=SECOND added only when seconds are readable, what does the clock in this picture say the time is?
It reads h=2 m=42
